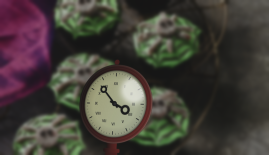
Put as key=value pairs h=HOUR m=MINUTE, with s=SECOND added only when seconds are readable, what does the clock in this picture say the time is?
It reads h=3 m=53
